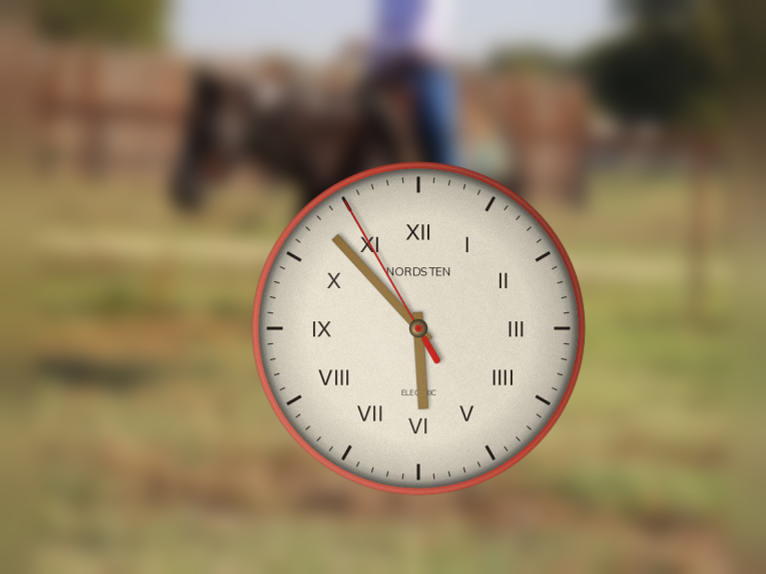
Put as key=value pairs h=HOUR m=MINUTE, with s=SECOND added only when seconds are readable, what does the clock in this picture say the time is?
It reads h=5 m=52 s=55
